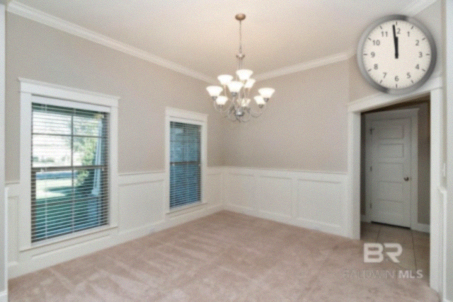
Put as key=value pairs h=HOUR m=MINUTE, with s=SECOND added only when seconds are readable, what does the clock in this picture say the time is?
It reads h=11 m=59
